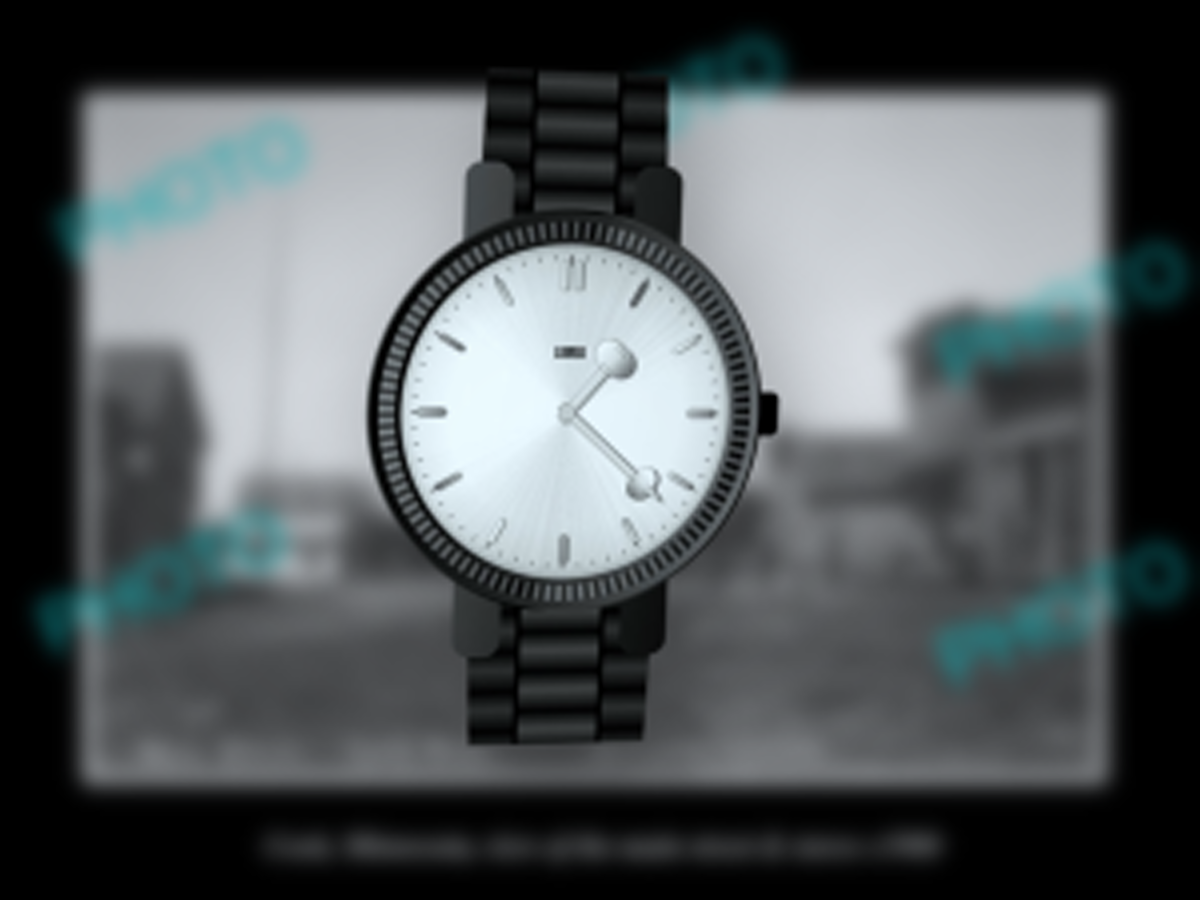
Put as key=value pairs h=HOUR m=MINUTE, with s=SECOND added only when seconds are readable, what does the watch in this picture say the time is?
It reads h=1 m=22
